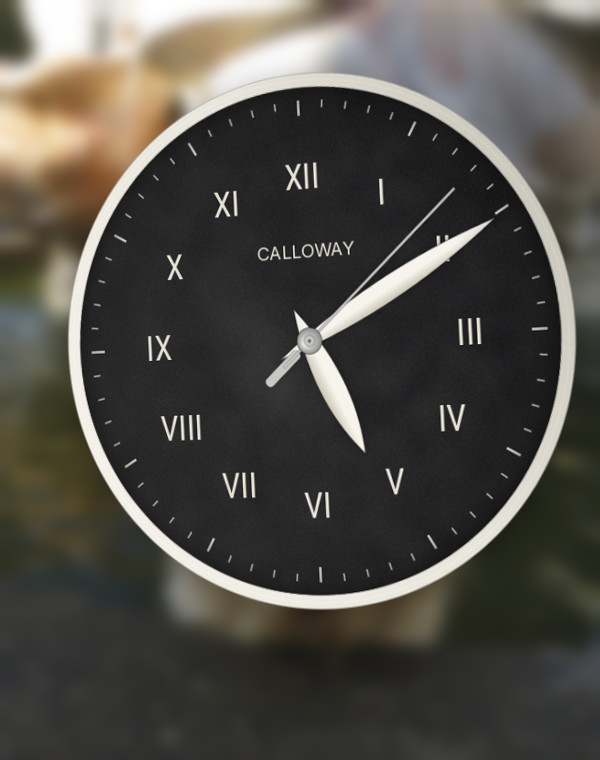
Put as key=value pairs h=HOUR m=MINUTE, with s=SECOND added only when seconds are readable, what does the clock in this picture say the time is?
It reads h=5 m=10 s=8
